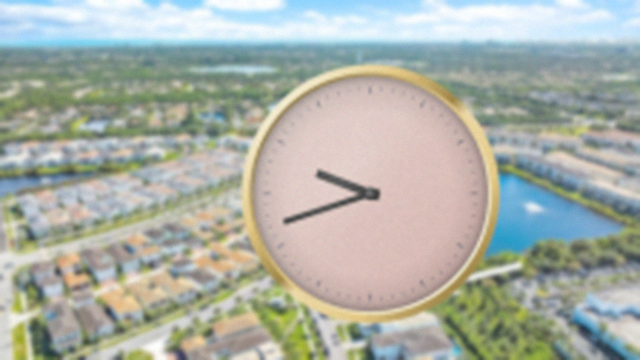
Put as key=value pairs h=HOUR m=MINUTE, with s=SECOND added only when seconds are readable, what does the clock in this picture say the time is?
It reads h=9 m=42
